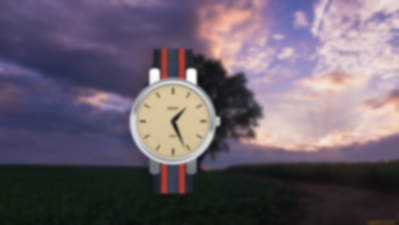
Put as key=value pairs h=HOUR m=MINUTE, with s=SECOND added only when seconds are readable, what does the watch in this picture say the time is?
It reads h=1 m=26
